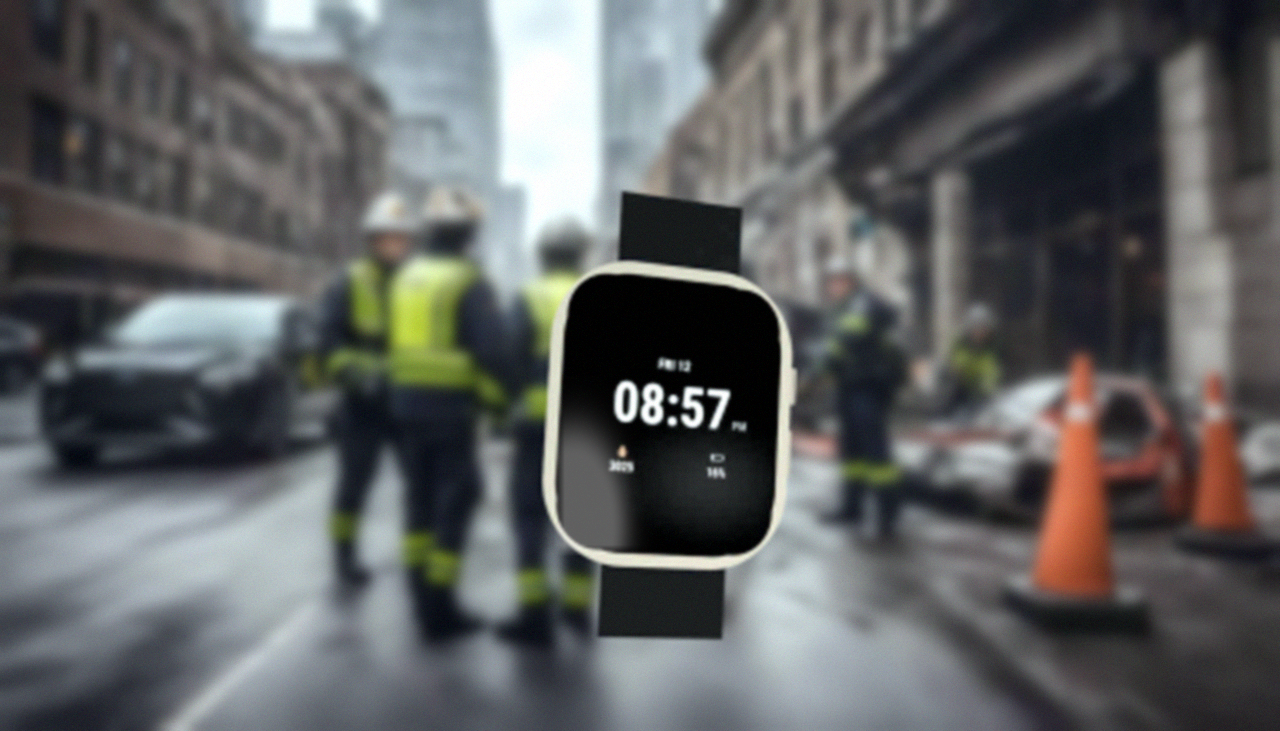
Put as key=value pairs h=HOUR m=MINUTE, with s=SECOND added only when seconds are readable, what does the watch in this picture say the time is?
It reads h=8 m=57
